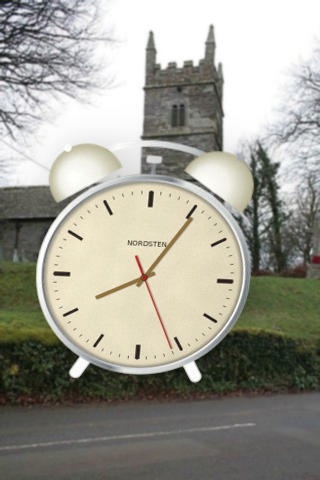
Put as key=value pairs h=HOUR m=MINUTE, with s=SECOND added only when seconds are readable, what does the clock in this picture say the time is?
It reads h=8 m=5 s=26
